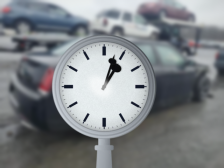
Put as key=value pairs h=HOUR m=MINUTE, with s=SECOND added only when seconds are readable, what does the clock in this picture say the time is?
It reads h=1 m=3
